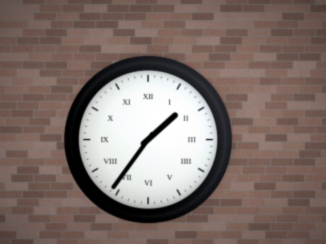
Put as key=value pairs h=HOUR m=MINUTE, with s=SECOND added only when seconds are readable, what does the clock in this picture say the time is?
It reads h=1 m=36
